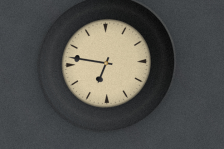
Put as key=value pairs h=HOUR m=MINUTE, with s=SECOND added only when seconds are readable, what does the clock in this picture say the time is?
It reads h=6 m=47
